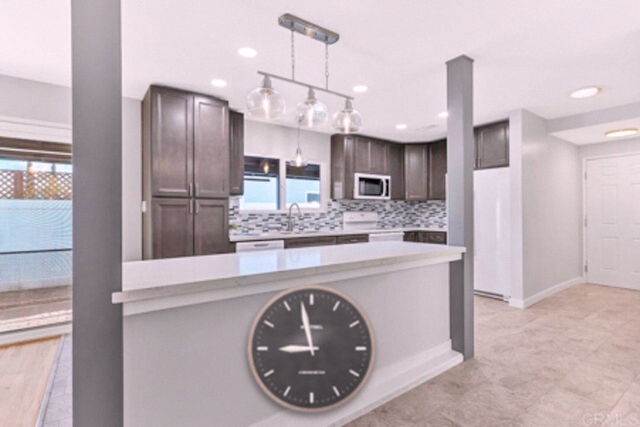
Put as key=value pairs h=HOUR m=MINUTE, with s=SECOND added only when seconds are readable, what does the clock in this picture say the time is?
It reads h=8 m=58
